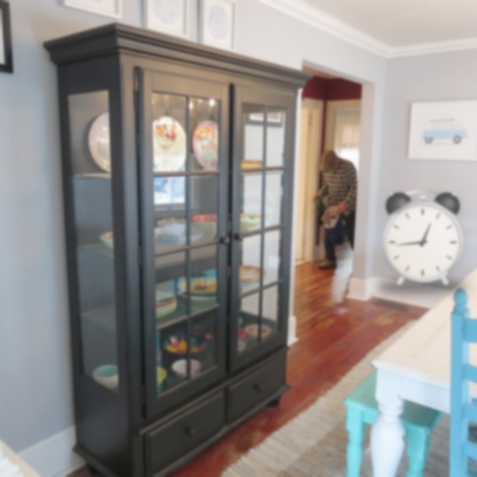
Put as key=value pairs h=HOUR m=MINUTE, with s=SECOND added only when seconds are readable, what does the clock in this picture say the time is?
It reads h=12 m=44
